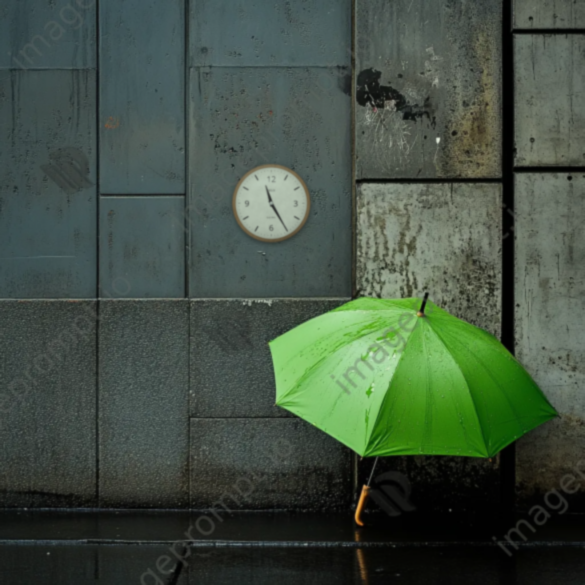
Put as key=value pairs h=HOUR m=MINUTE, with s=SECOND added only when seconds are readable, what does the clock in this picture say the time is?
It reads h=11 m=25
